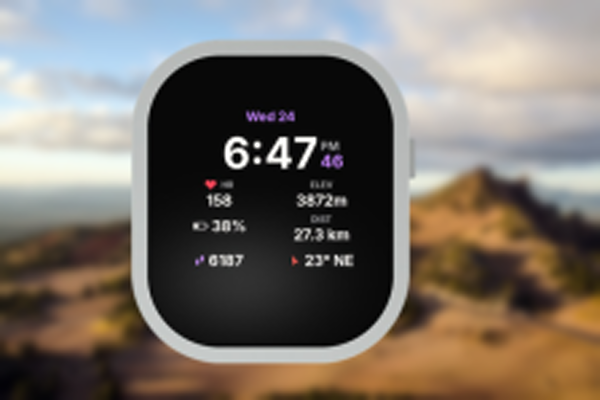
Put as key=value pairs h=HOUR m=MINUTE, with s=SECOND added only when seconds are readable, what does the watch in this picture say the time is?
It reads h=6 m=47
